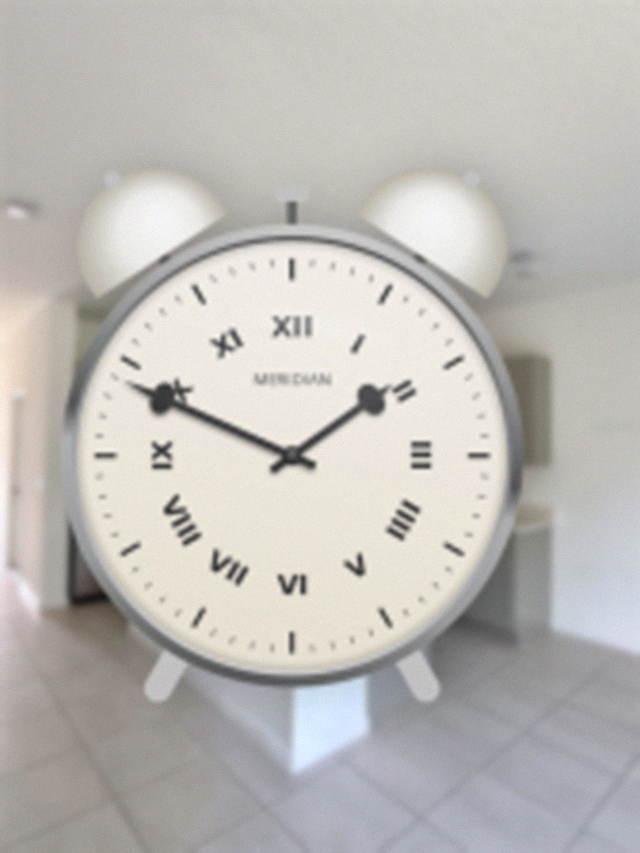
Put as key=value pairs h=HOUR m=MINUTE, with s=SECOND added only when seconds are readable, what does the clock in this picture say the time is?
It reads h=1 m=49
